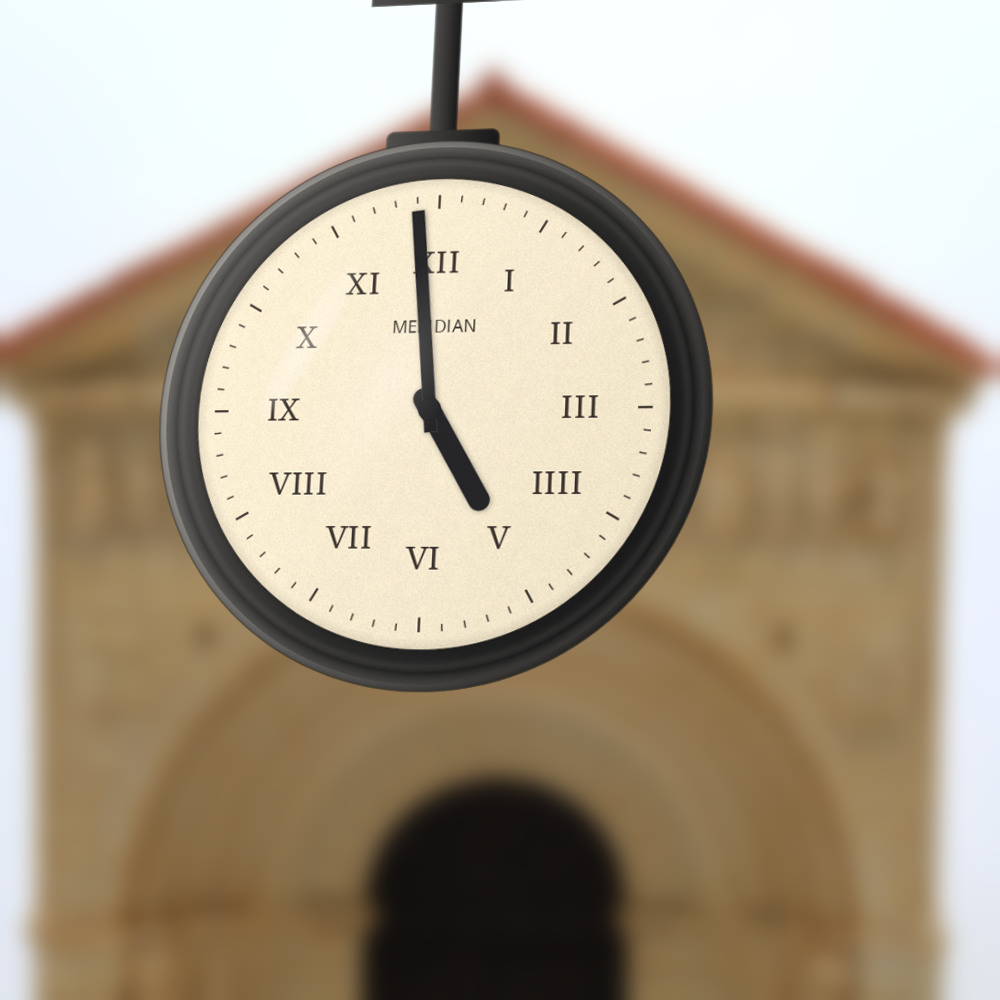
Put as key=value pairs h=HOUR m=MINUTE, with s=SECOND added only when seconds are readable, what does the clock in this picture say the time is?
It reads h=4 m=59
